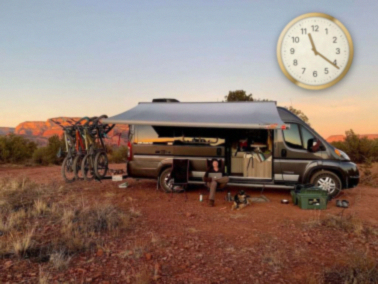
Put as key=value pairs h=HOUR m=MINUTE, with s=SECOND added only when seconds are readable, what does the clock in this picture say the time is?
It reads h=11 m=21
